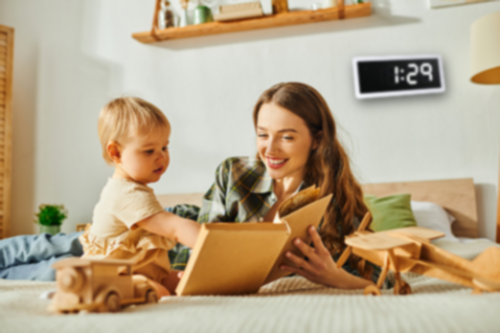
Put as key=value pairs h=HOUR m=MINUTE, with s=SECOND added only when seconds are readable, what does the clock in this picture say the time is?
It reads h=1 m=29
